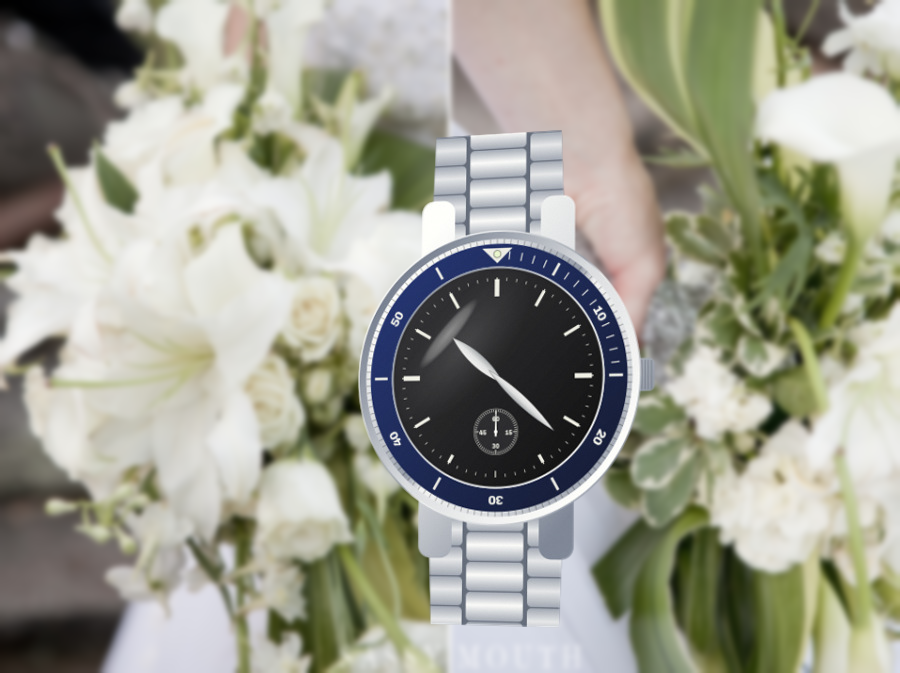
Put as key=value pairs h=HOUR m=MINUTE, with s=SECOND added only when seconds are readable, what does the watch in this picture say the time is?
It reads h=10 m=22
